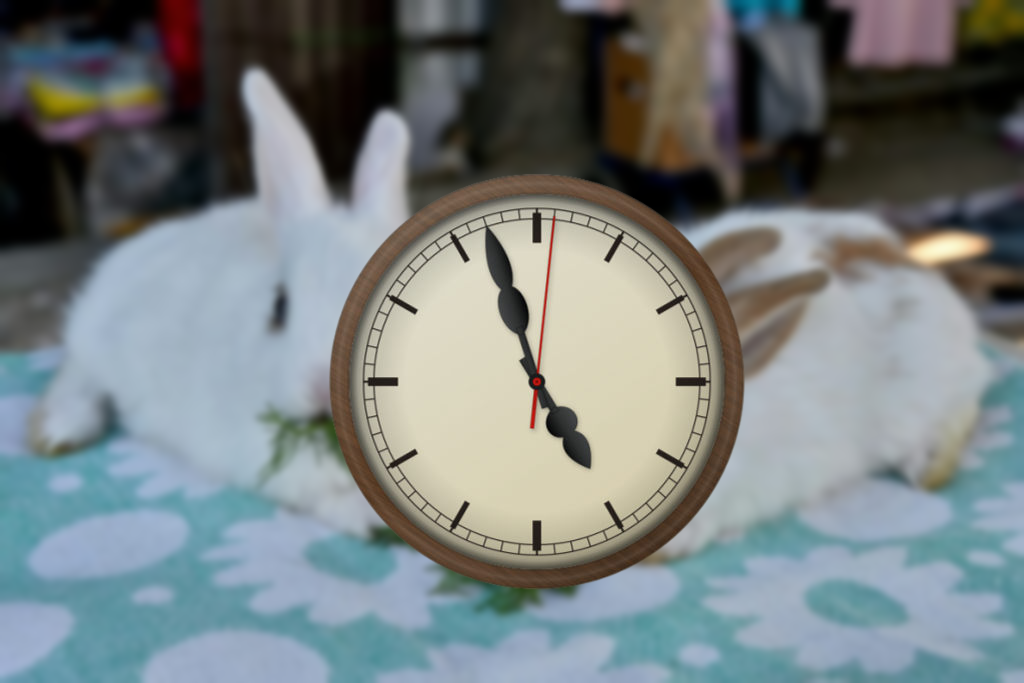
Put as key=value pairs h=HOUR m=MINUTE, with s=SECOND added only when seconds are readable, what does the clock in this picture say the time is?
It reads h=4 m=57 s=1
